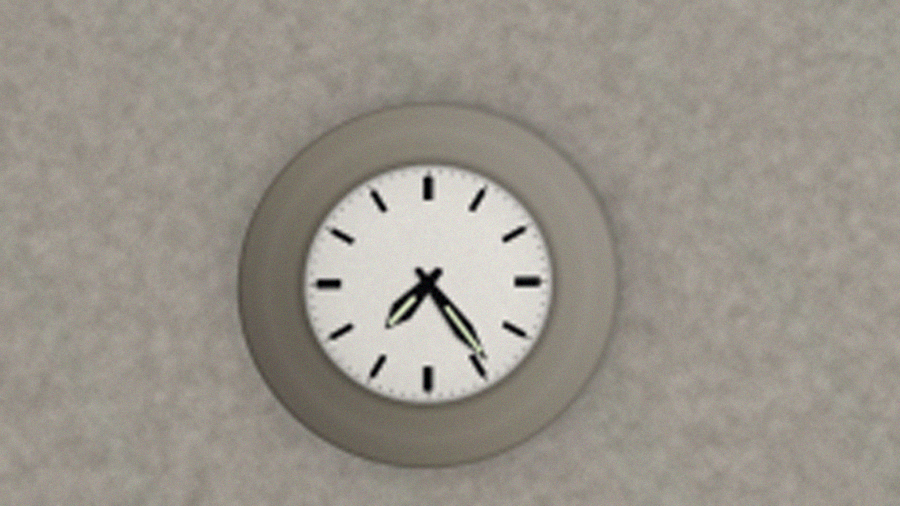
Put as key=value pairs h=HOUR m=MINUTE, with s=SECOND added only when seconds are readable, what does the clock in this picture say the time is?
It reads h=7 m=24
